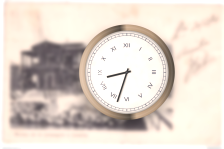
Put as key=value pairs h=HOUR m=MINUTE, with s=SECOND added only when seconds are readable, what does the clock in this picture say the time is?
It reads h=8 m=33
